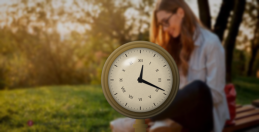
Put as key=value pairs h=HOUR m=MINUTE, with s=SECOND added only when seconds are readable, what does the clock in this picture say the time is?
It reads h=12 m=19
